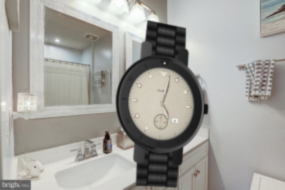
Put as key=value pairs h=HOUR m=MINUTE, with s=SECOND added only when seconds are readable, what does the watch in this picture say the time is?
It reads h=5 m=2
